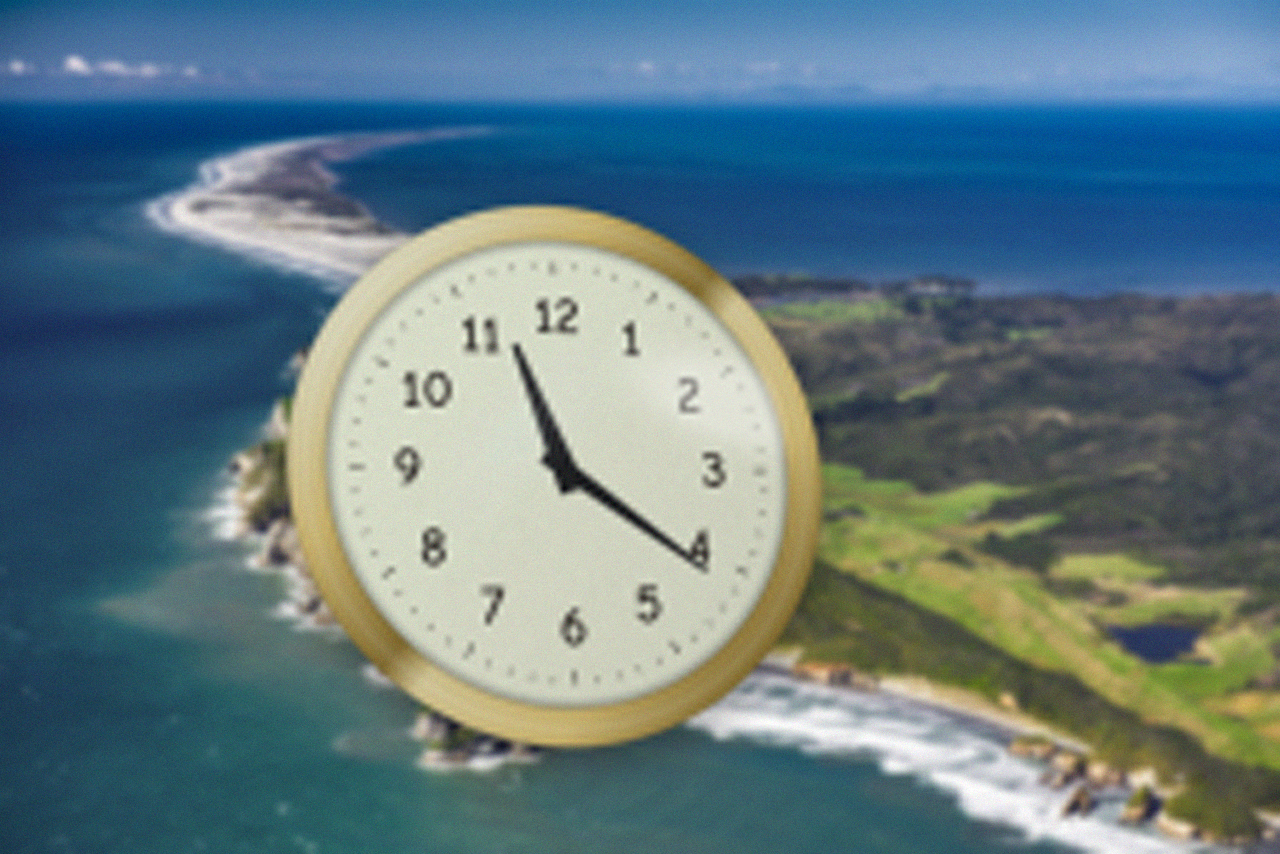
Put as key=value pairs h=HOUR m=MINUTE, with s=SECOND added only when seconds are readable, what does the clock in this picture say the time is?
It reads h=11 m=21
